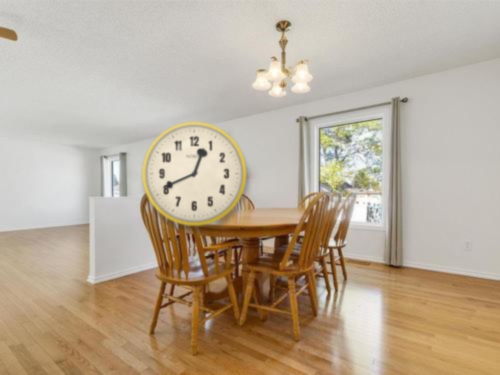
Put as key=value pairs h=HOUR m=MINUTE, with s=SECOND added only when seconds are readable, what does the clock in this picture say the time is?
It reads h=12 m=41
